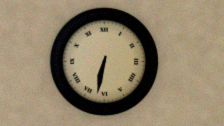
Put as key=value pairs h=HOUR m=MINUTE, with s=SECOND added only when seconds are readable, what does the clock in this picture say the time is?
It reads h=6 m=32
